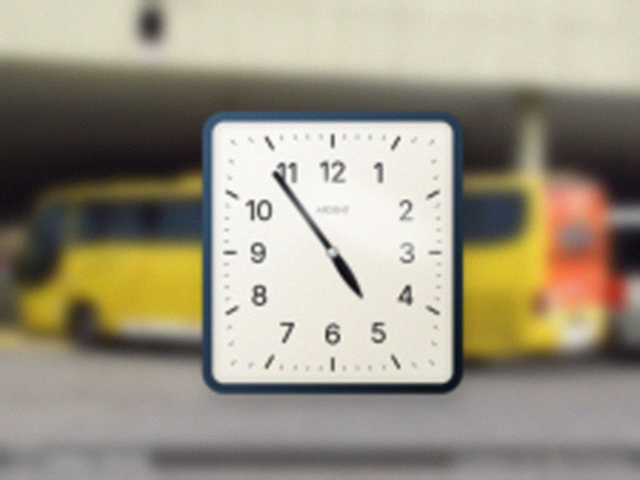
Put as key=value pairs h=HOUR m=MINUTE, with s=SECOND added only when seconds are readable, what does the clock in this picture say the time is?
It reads h=4 m=54
